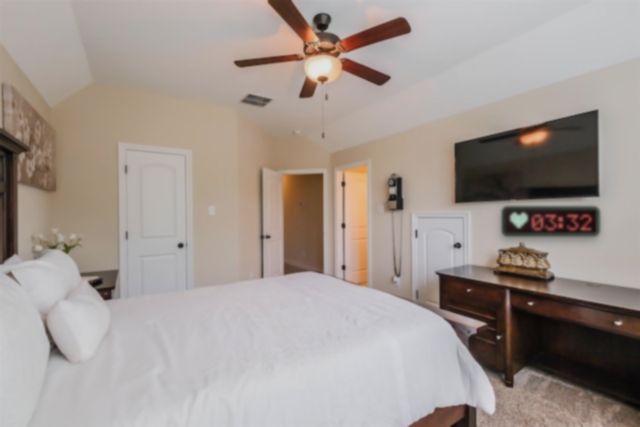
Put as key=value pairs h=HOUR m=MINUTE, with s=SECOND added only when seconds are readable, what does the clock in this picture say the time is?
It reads h=3 m=32
